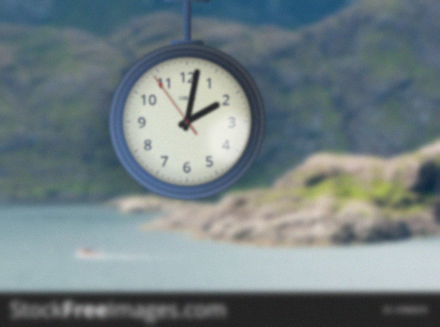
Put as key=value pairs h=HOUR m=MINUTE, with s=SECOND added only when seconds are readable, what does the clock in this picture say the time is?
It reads h=2 m=1 s=54
